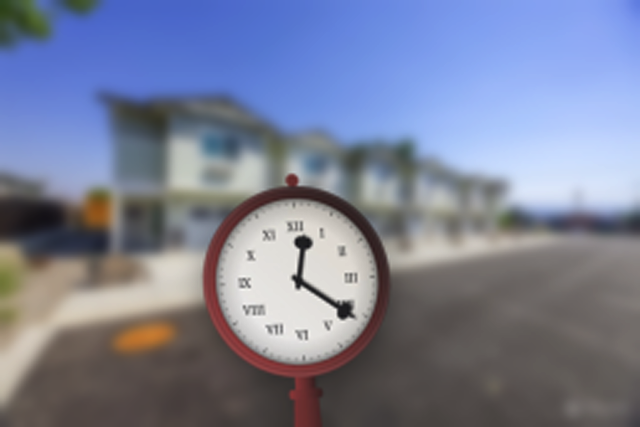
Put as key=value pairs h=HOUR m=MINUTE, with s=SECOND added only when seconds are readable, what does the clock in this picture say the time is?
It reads h=12 m=21
